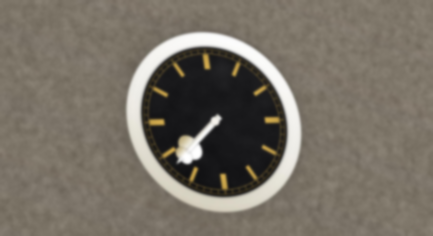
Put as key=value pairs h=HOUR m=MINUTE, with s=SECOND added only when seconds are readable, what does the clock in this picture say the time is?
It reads h=7 m=38
